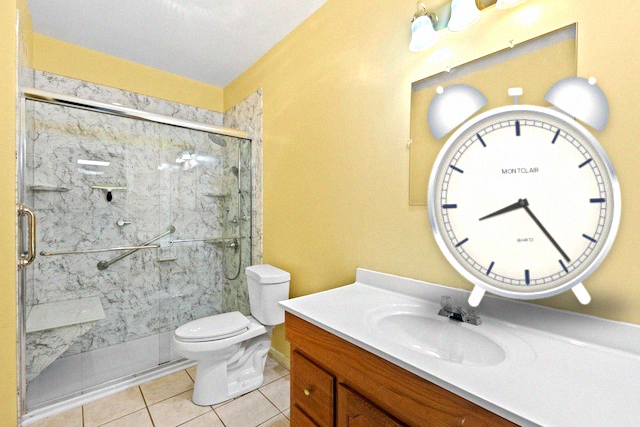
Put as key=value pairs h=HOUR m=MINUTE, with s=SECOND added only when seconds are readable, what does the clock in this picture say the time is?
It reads h=8 m=24
